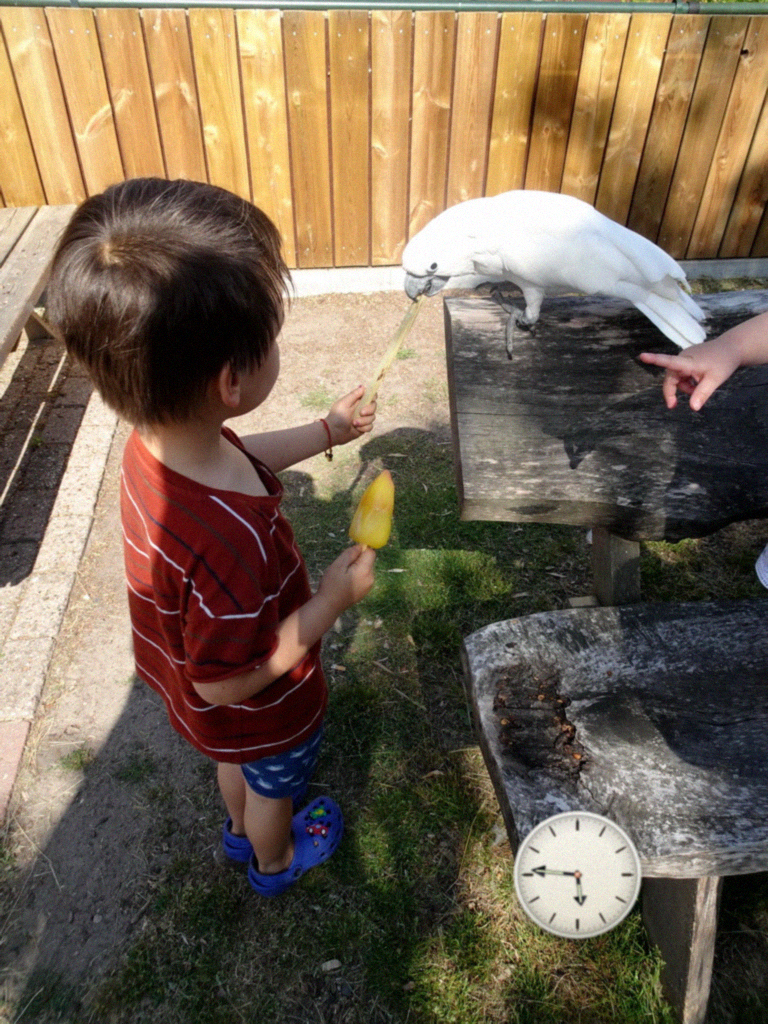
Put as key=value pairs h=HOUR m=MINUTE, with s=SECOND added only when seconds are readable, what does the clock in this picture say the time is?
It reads h=5 m=46
